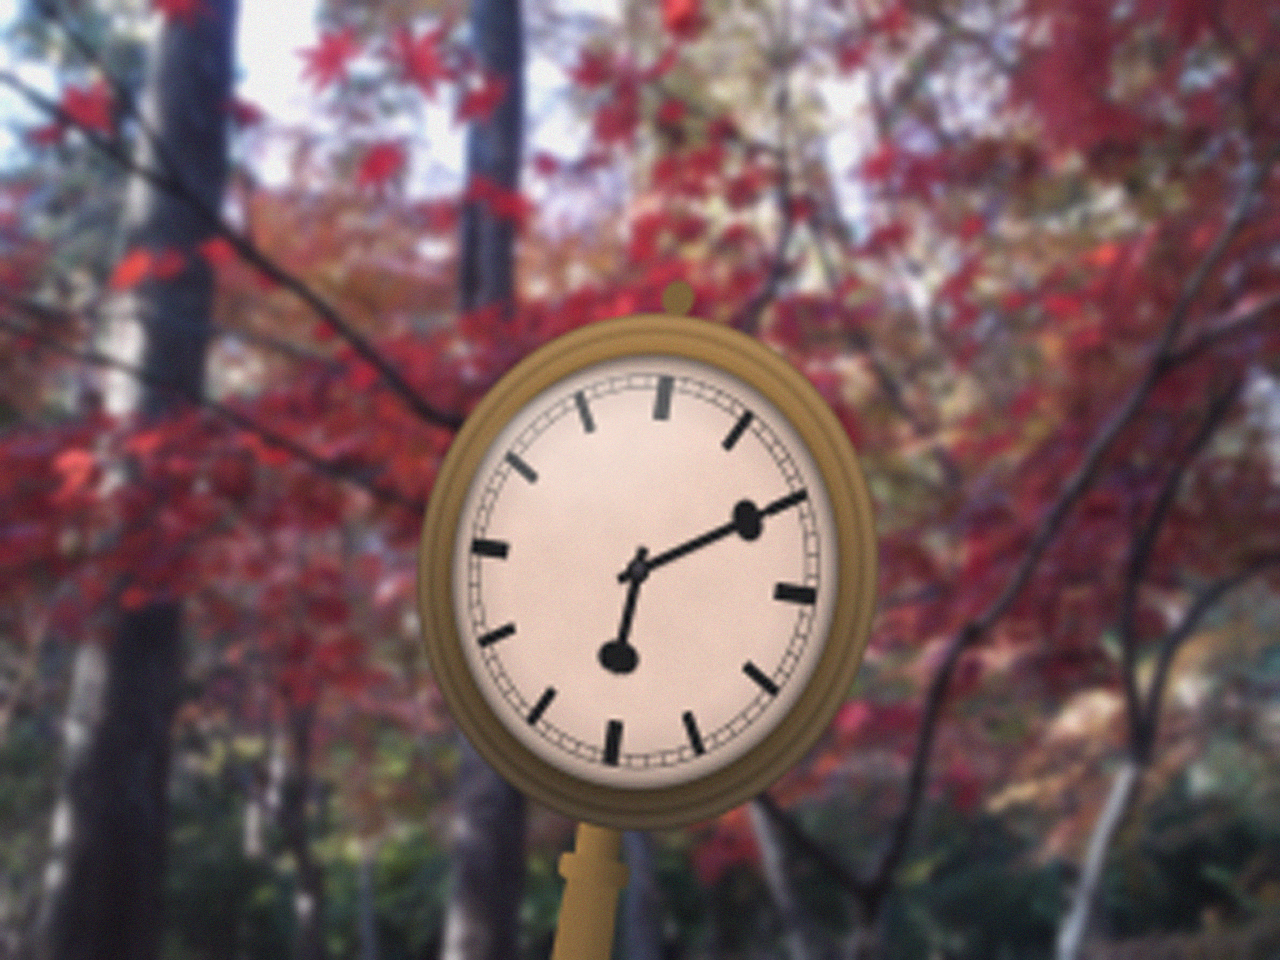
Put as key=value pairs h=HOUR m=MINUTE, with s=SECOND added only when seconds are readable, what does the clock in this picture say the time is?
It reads h=6 m=10
